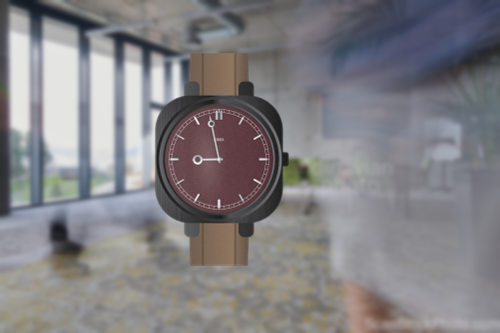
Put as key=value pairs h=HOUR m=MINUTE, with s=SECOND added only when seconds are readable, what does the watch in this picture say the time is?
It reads h=8 m=58
